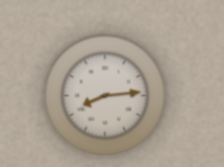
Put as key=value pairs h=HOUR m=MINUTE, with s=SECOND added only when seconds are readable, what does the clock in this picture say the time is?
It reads h=8 m=14
